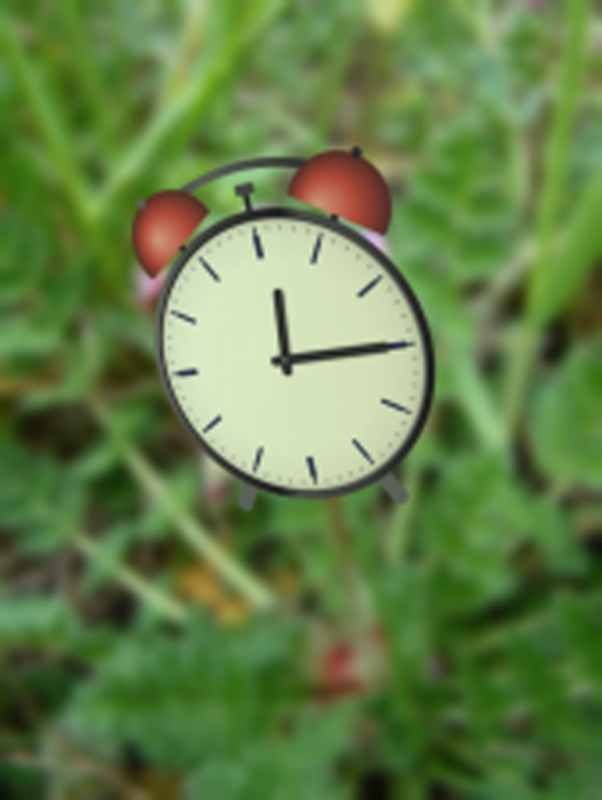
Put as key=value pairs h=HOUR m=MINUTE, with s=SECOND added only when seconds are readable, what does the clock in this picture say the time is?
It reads h=12 m=15
